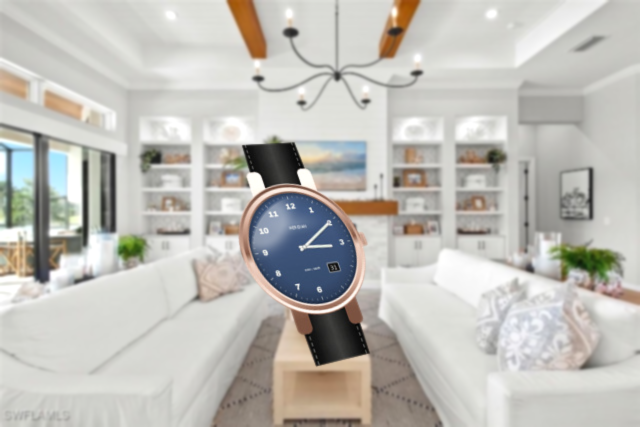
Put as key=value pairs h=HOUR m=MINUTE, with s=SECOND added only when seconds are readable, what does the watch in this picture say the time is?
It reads h=3 m=10
